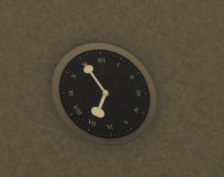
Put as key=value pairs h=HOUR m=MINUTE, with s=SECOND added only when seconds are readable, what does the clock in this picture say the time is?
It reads h=6 m=55
